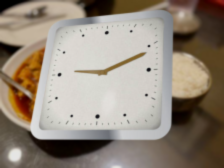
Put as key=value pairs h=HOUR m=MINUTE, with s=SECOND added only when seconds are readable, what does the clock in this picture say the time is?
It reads h=9 m=11
